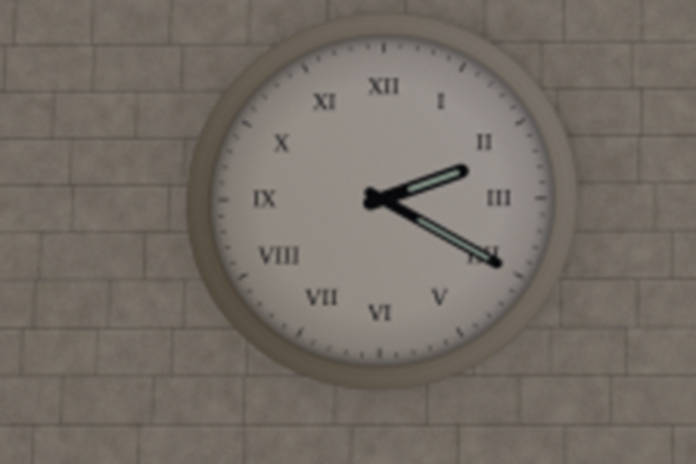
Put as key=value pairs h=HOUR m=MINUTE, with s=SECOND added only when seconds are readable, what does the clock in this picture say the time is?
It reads h=2 m=20
